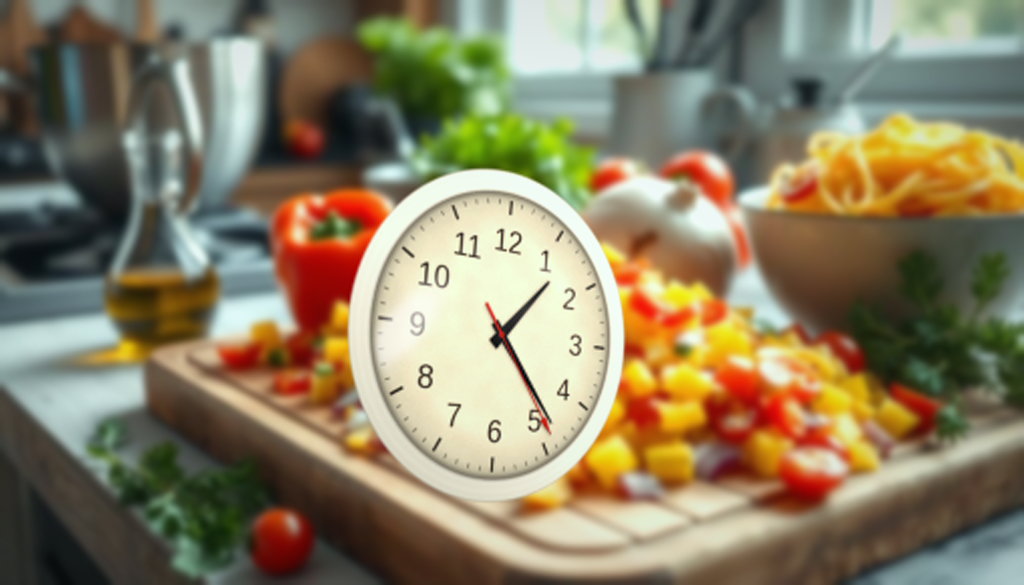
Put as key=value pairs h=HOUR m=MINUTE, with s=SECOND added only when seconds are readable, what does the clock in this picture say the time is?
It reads h=1 m=23 s=24
